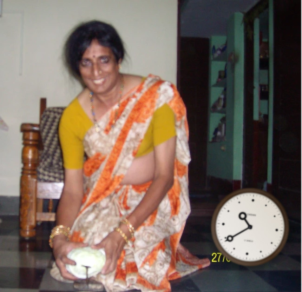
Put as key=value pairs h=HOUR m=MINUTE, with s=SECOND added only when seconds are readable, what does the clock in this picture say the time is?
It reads h=10 m=39
